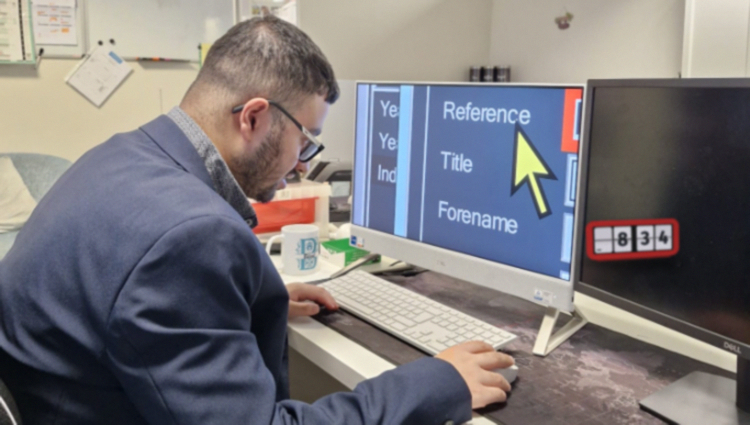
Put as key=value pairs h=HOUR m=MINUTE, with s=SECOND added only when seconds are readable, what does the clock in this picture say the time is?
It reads h=8 m=34
